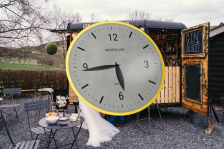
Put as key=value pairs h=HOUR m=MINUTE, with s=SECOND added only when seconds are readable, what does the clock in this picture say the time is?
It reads h=5 m=44
